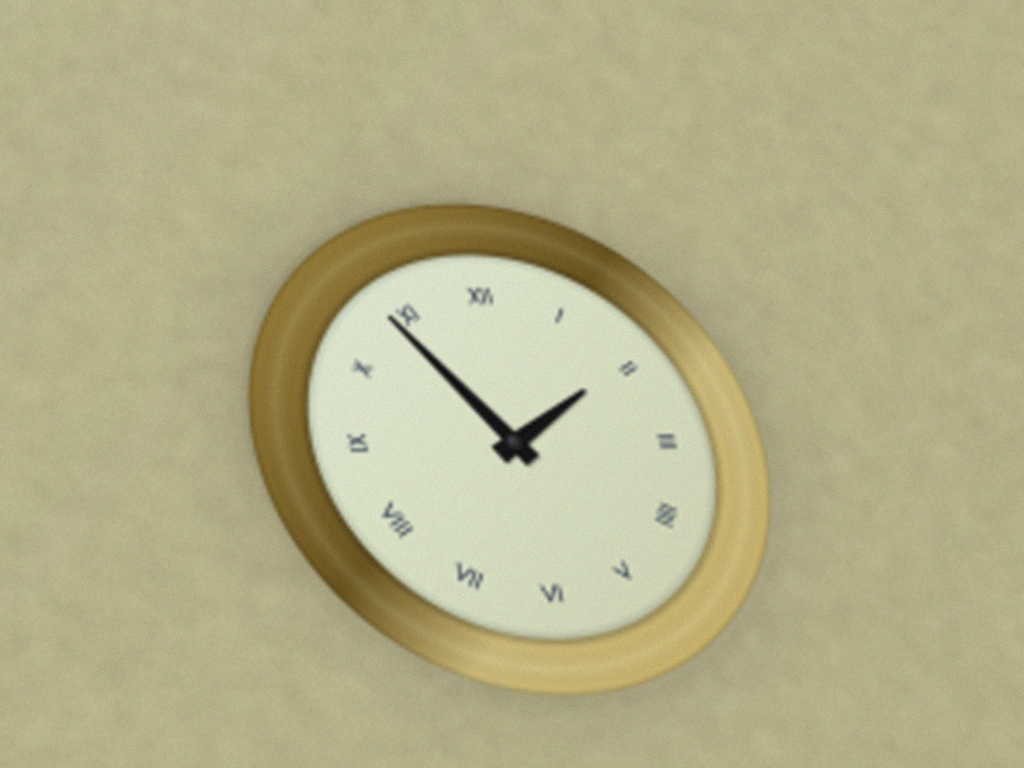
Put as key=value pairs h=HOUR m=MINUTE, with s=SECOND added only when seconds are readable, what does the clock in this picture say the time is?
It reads h=1 m=54
